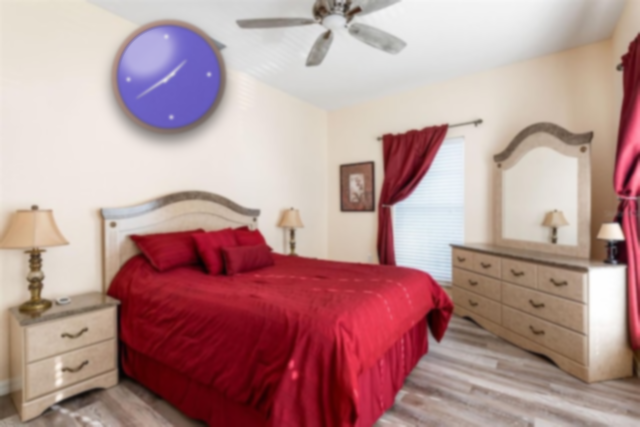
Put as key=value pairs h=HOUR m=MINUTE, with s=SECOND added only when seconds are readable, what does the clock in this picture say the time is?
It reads h=1 m=40
